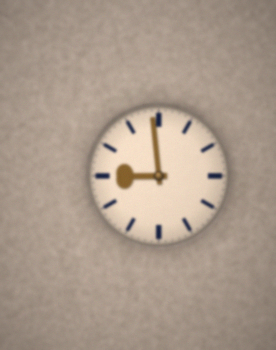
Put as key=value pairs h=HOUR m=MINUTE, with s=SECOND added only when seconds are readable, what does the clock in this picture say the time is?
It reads h=8 m=59
